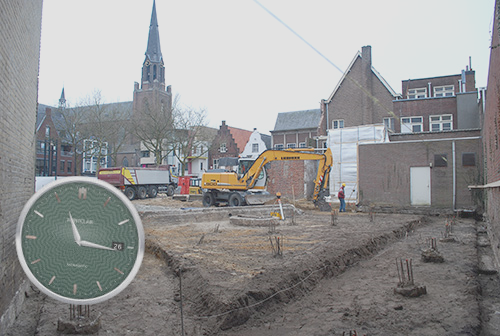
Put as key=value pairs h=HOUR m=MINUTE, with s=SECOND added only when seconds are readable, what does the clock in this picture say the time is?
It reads h=11 m=16
